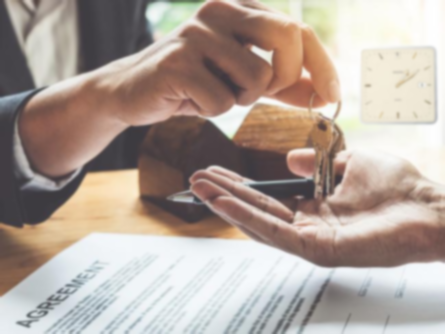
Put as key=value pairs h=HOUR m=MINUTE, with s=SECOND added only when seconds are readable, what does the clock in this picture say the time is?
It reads h=1 m=9
